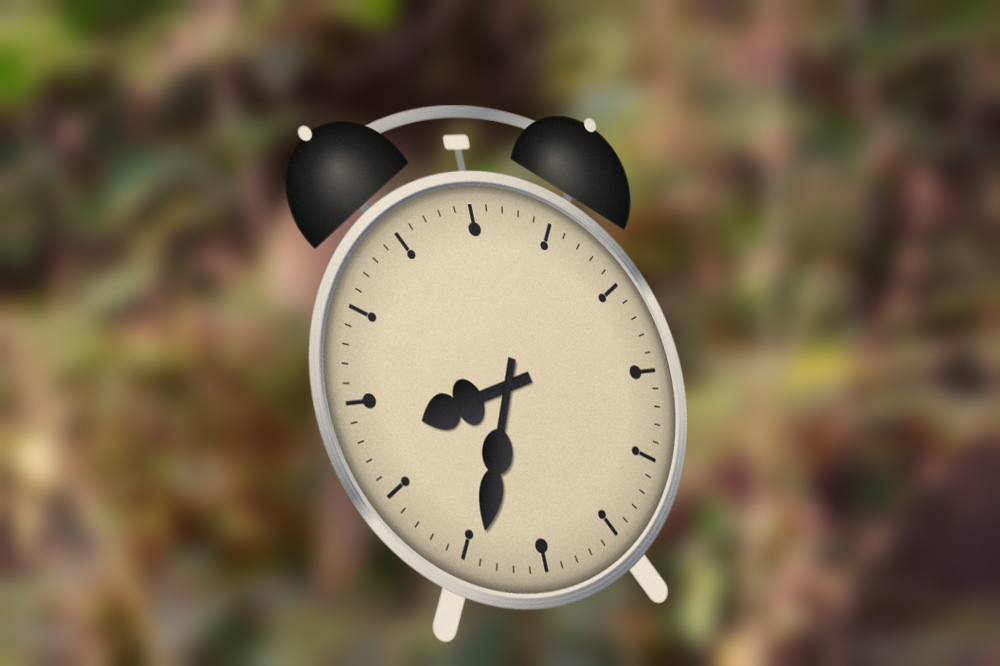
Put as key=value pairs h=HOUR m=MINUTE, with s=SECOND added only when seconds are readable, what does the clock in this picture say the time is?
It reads h=8 m=34
